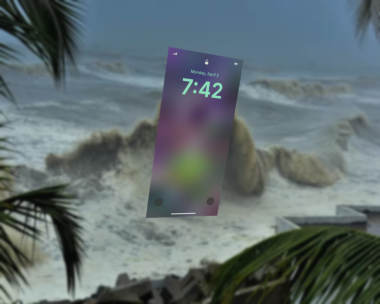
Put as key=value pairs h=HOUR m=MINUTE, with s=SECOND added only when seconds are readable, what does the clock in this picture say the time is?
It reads h=7 m=42
